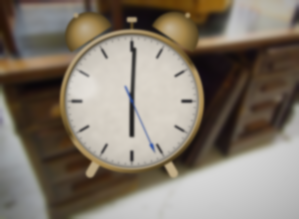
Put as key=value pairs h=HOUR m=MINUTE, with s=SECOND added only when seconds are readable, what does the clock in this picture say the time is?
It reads h=6 m=0 s=26
